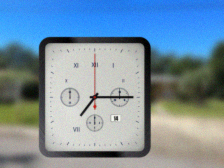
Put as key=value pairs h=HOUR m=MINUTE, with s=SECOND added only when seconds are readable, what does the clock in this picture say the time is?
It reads h=7 m=15
